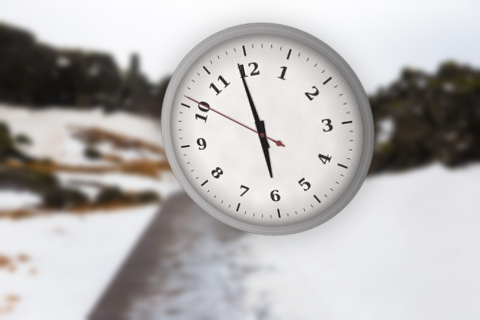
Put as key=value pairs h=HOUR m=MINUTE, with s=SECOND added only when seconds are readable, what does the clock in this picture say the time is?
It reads h=5 m=58 s=51
